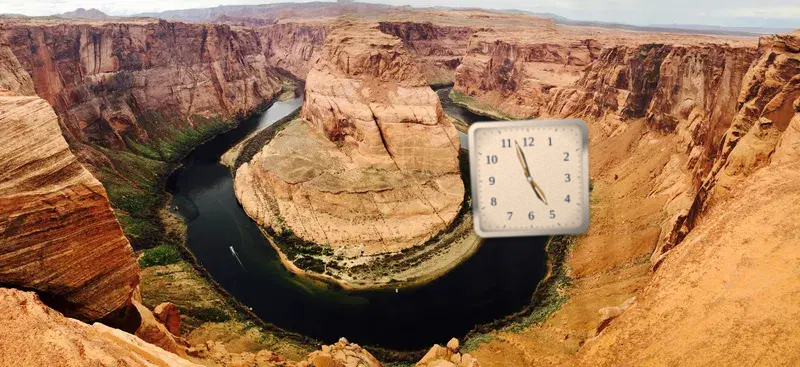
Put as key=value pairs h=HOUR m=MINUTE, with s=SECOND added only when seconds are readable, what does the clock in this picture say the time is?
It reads h=4 m=57
